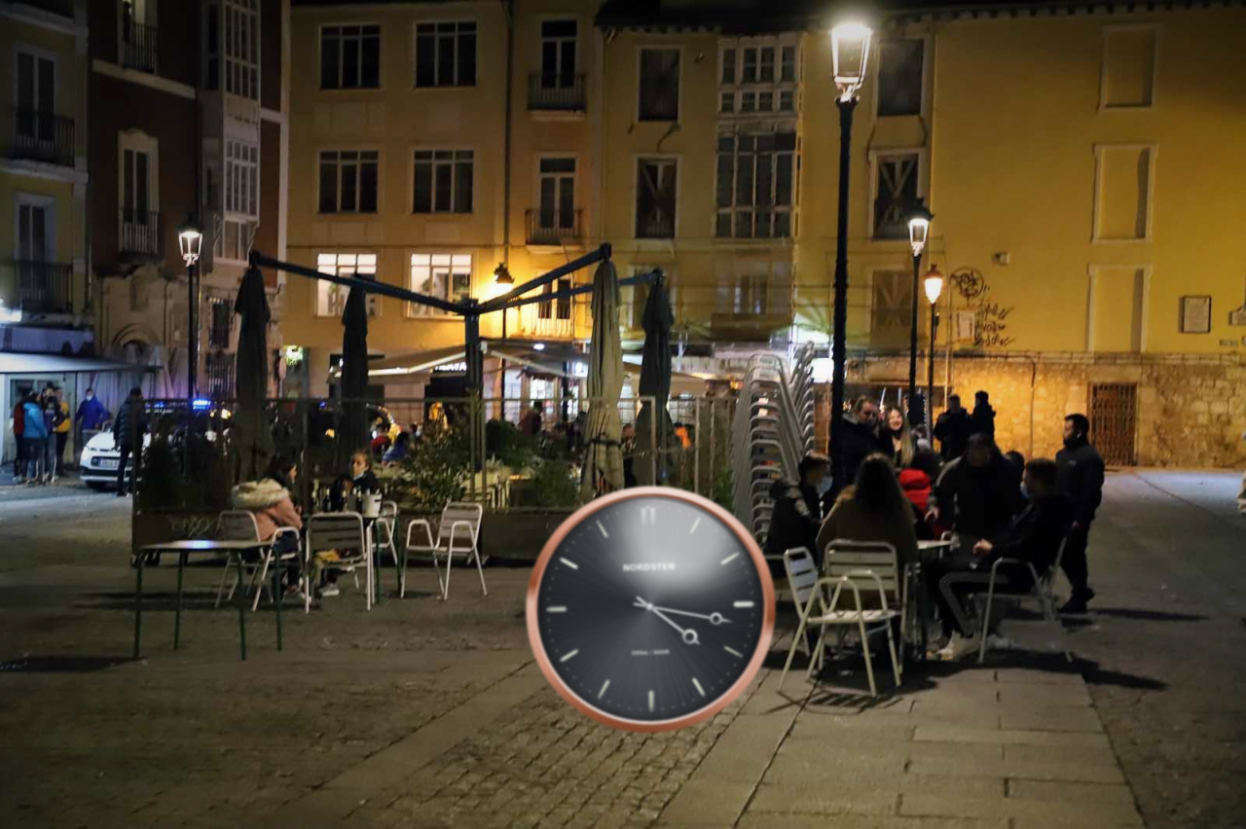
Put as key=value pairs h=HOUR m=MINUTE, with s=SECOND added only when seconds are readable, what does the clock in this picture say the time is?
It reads h=4 m=17
